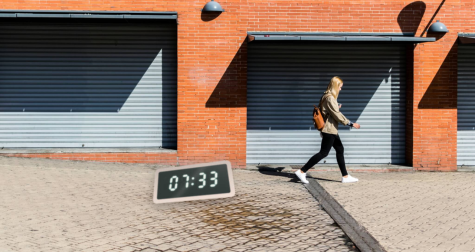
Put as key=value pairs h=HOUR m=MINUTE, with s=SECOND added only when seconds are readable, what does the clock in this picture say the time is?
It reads h=7 m=33
